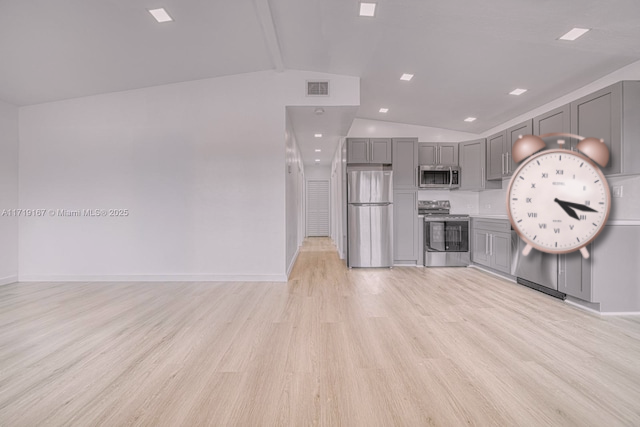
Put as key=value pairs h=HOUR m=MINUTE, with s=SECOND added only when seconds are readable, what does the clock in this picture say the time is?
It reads h=4 m=17
